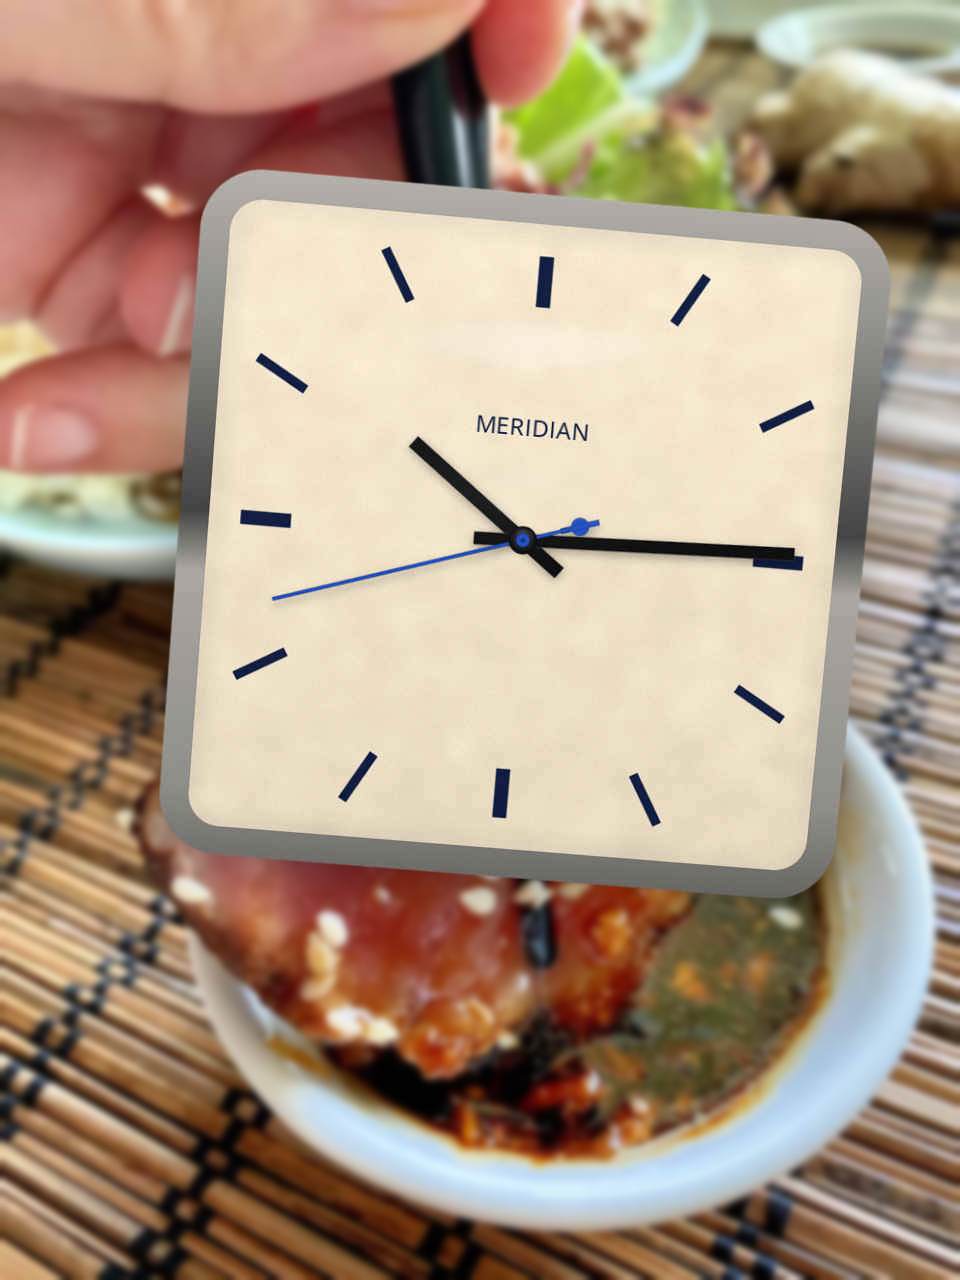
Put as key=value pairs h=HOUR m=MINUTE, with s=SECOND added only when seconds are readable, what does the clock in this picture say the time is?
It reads h=10 m=14 s=42
